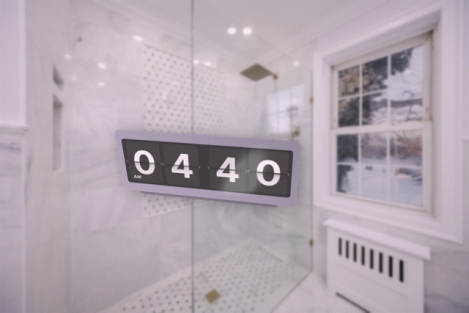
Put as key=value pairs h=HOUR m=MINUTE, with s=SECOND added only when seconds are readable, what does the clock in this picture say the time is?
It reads h=4 m=40
